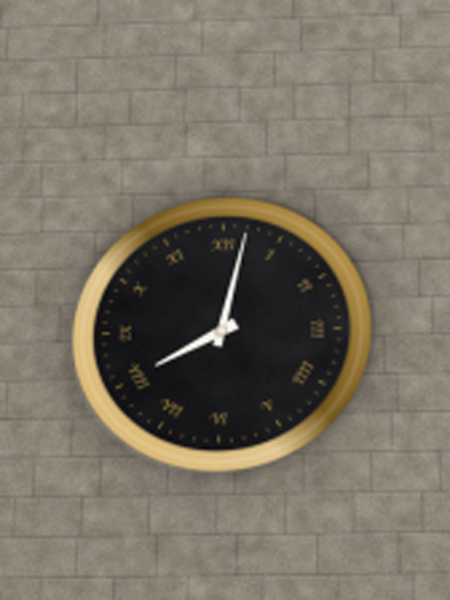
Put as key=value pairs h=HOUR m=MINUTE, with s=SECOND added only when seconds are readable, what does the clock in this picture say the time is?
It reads h=8 m=2
